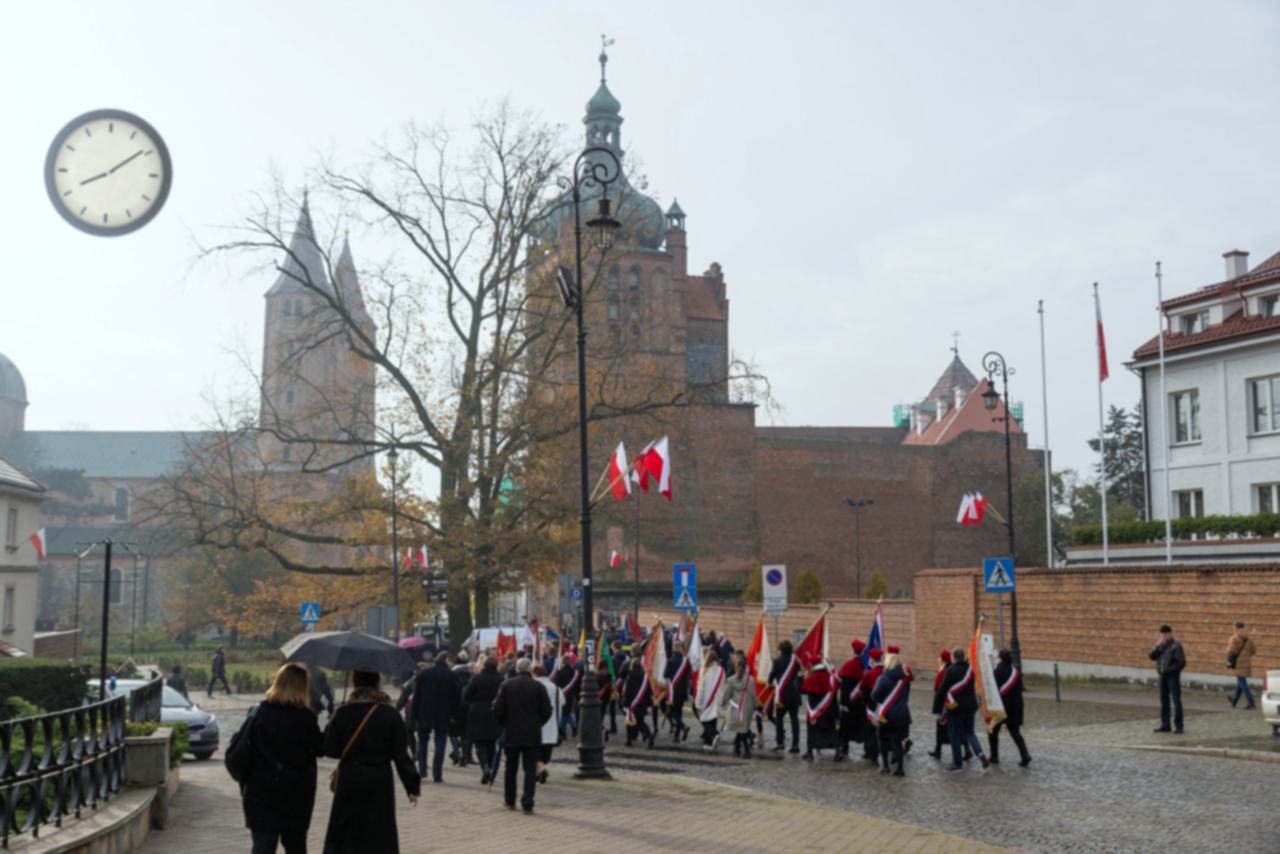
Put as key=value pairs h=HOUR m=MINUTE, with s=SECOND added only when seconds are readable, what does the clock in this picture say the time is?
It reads h=8 m=9
